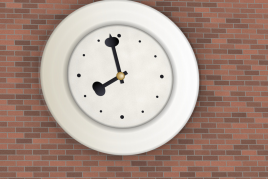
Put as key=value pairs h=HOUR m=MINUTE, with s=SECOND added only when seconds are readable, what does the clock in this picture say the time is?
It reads h=7 m=58
